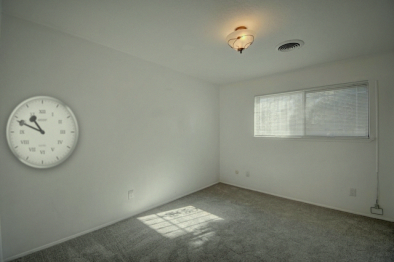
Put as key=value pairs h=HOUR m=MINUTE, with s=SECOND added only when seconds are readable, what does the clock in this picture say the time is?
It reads h=10 m=49
